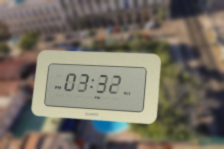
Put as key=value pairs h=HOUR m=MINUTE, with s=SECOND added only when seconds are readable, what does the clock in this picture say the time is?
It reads h=3 m=32
